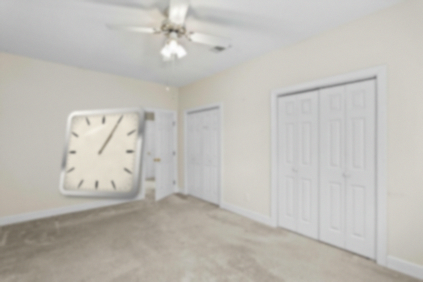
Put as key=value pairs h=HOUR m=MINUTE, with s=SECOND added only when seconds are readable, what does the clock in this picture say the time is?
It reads h=1 m=5
